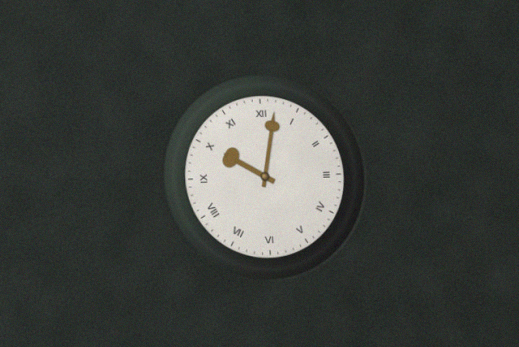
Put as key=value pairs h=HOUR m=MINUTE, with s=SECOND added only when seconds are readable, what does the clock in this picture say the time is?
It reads h=10 m=2
